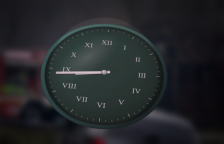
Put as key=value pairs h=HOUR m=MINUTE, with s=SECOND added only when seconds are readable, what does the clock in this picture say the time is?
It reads h=8 m=44
